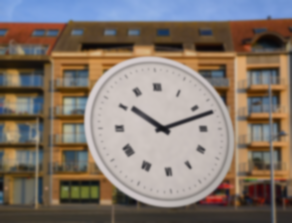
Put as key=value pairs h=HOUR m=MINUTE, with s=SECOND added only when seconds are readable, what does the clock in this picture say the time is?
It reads h=10 m=12
